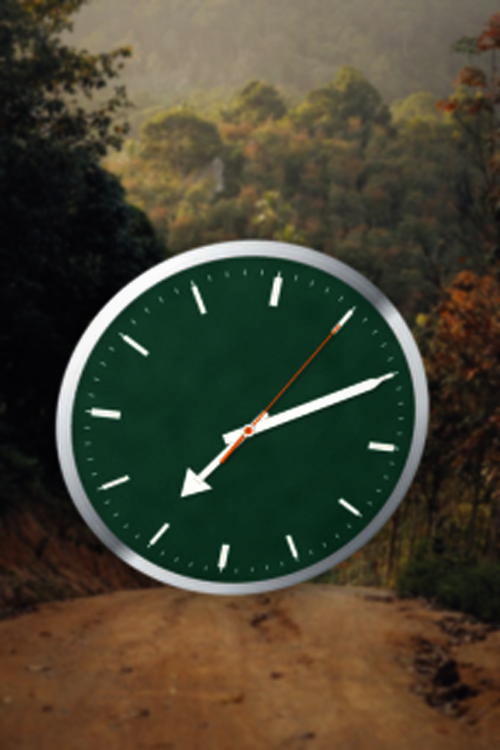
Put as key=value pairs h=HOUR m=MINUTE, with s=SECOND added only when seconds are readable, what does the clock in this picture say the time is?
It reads h=7 m=10 s=5
